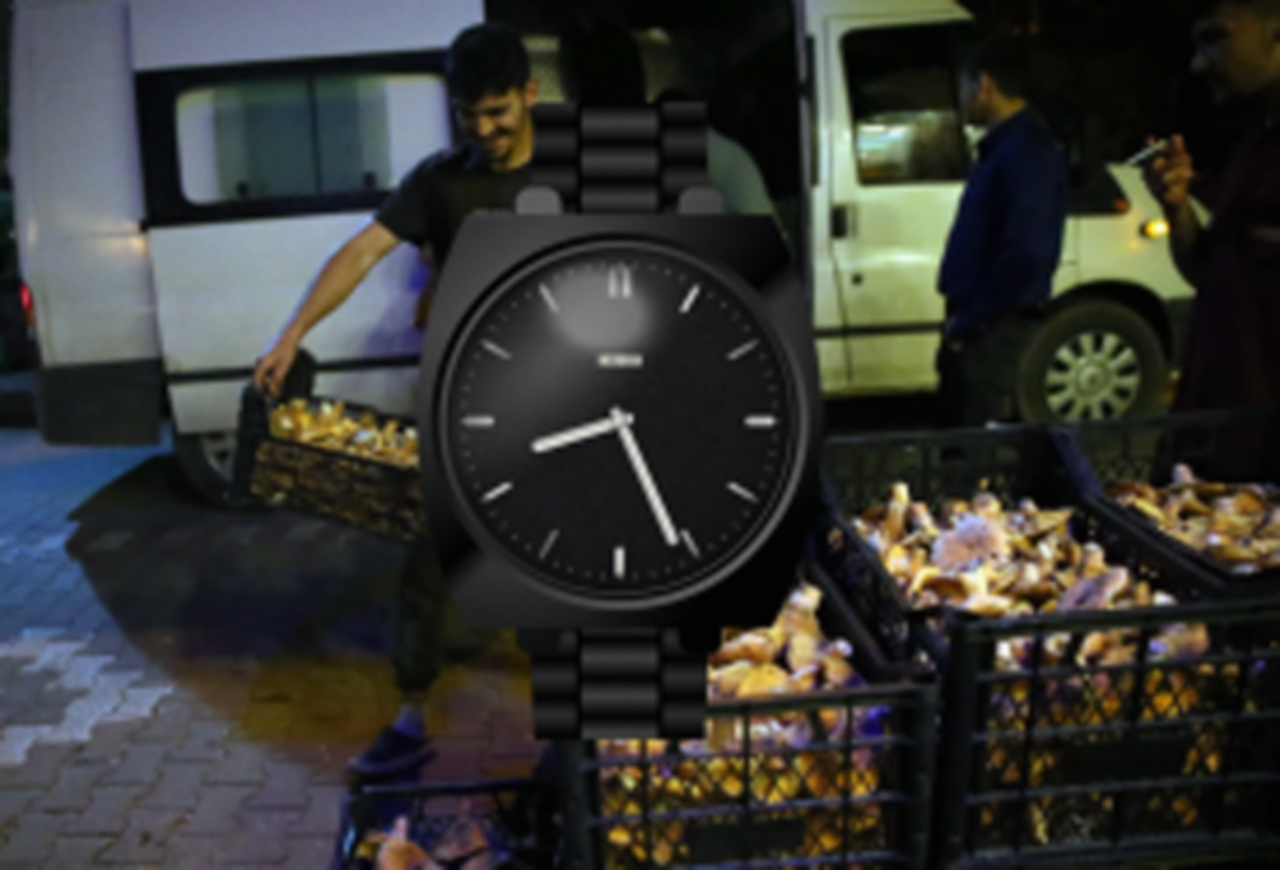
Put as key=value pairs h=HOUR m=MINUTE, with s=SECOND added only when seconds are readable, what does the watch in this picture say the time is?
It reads h=8 m=26
